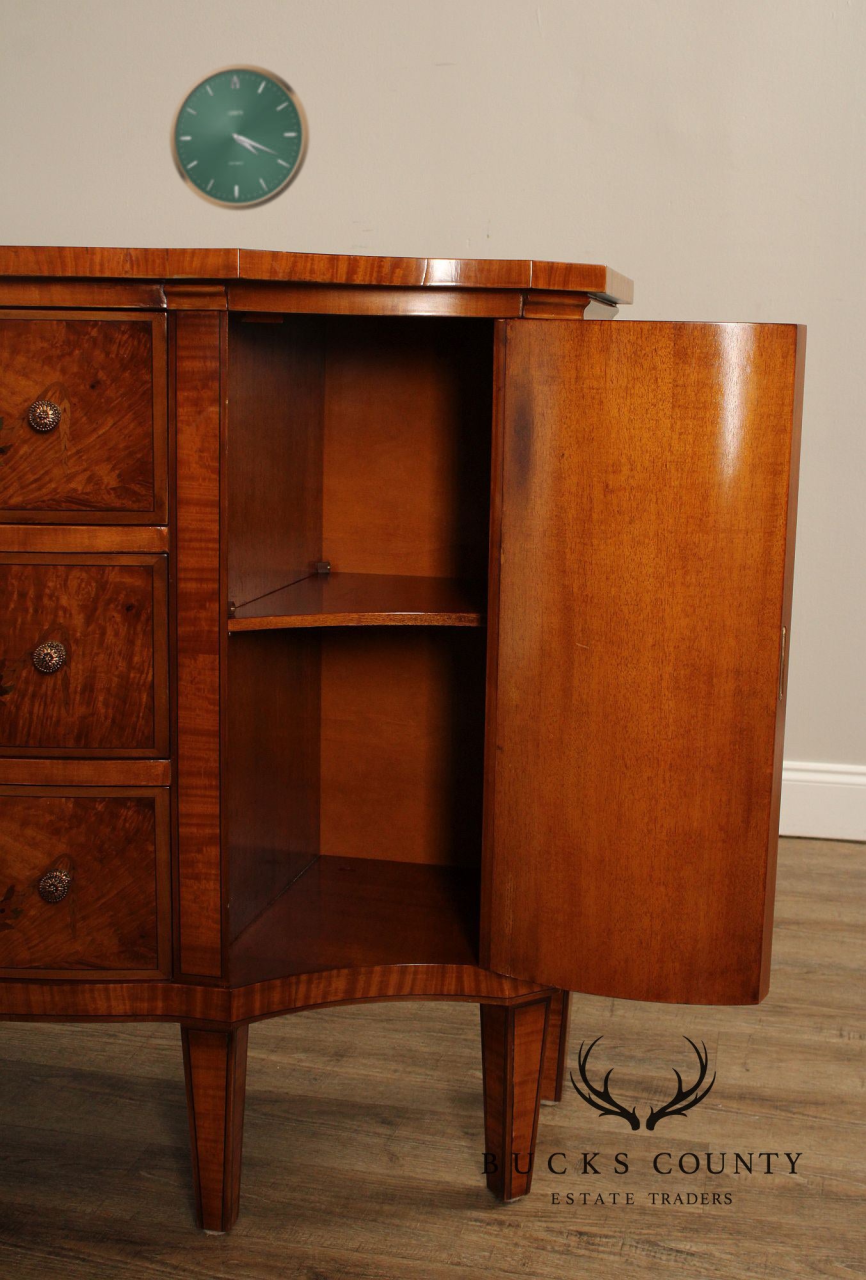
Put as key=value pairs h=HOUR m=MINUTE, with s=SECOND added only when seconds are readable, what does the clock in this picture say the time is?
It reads h=4 m=19
